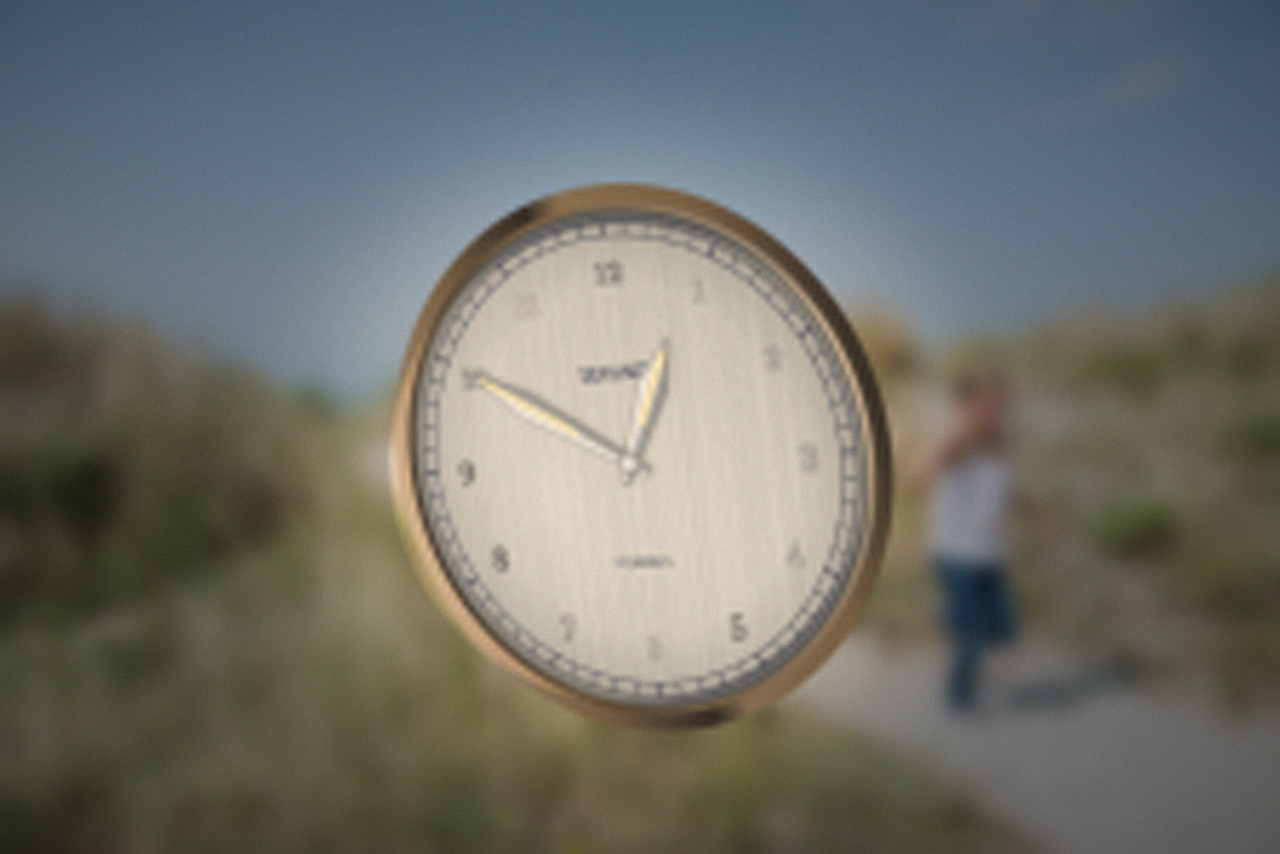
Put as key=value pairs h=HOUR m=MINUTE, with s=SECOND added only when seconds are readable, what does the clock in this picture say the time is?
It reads h=12 m=50
